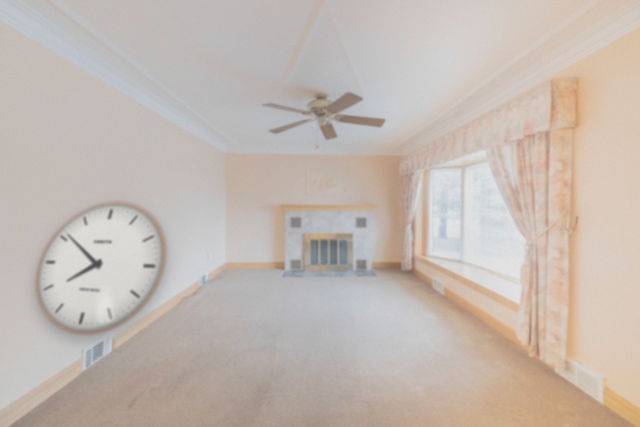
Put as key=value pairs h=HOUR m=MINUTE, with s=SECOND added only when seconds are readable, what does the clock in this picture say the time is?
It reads h=7 m=51
